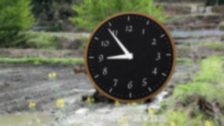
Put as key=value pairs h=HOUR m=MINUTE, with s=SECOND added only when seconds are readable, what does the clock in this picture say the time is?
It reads h=8 m=54
